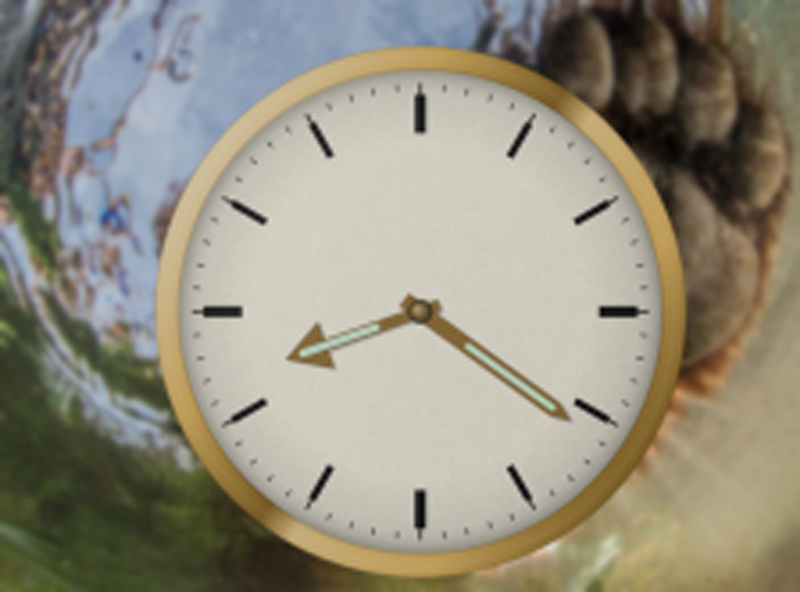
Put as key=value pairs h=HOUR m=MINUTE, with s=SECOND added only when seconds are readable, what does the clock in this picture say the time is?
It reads h=8 m=21
